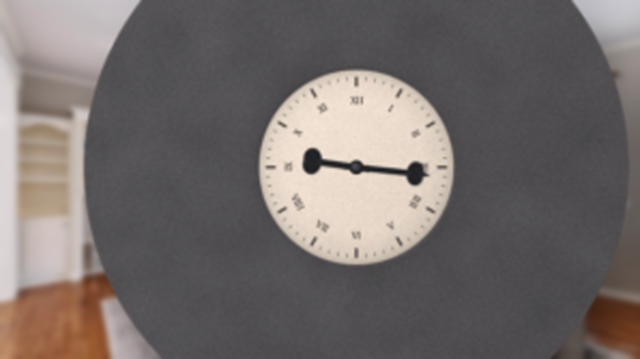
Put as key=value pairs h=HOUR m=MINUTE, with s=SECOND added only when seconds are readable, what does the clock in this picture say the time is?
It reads h=9 m=16
